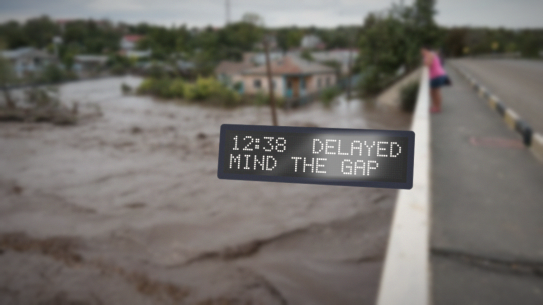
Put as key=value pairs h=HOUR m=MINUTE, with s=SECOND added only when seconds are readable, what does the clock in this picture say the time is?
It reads h=12 m=38
